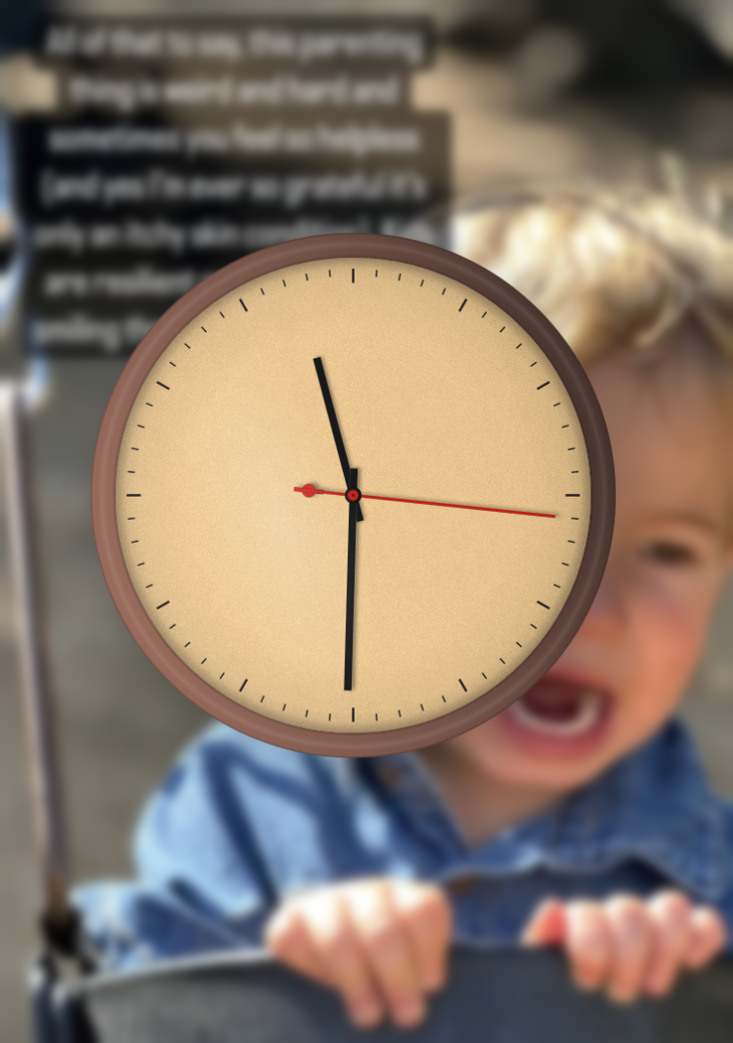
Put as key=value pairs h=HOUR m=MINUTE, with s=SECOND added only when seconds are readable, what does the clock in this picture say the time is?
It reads h=11 m=30 s=16
